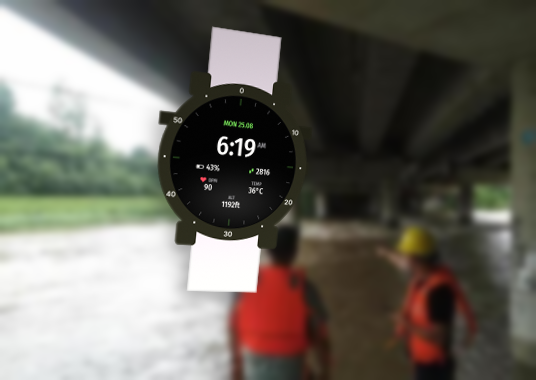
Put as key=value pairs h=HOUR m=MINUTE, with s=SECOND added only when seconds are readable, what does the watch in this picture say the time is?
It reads h=6 m=19
